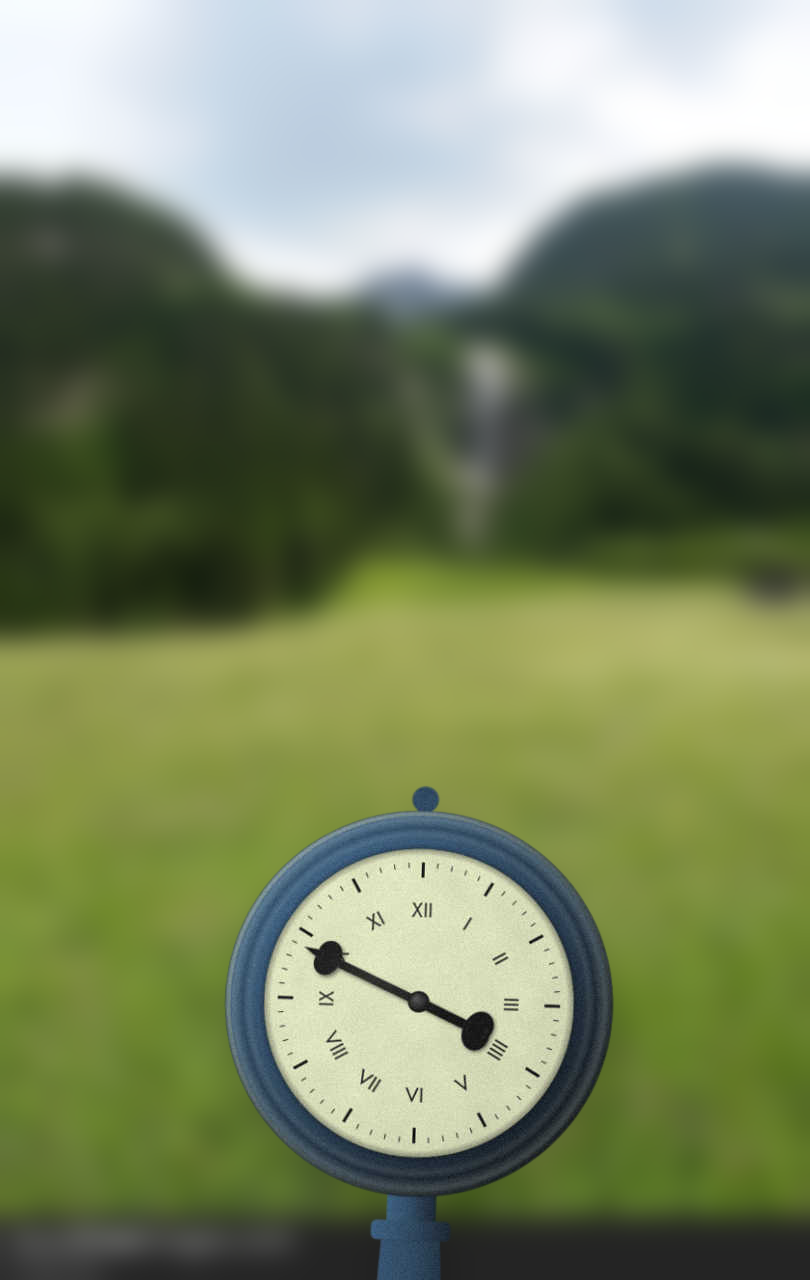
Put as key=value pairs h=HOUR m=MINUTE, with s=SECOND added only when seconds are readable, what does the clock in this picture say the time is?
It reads h=3 m=49
